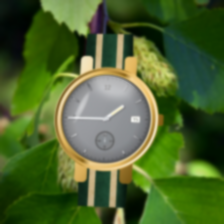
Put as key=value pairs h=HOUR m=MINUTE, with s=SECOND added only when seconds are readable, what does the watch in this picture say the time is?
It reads h=1 m=45
